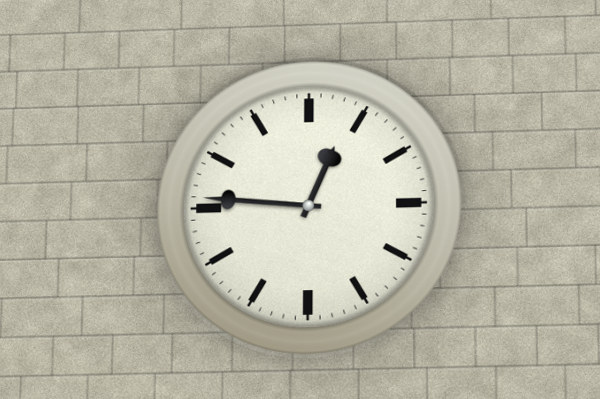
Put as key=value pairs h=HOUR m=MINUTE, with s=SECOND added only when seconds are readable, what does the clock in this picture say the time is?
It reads h=12 m=46
